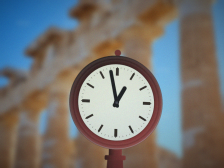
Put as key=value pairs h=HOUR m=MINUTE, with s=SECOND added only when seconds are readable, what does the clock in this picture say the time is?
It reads h=12 m=58
